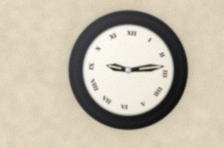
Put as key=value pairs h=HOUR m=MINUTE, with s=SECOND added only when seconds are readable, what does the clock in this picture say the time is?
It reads h=9 m=13
